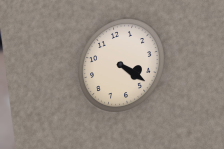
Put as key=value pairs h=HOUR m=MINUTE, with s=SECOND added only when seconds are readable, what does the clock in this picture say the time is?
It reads h=4 m=23
